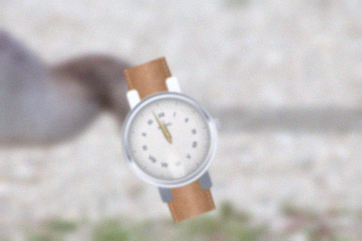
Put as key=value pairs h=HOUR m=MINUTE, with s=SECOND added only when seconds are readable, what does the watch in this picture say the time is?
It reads h=11 m=58
